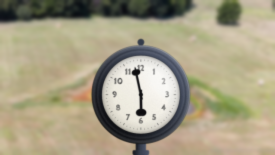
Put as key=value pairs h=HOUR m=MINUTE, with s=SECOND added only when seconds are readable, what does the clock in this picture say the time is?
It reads h=5 m=58
